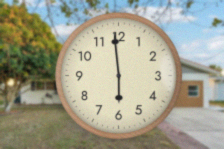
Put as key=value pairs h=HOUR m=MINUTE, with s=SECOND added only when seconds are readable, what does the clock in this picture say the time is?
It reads h=5 m=59
